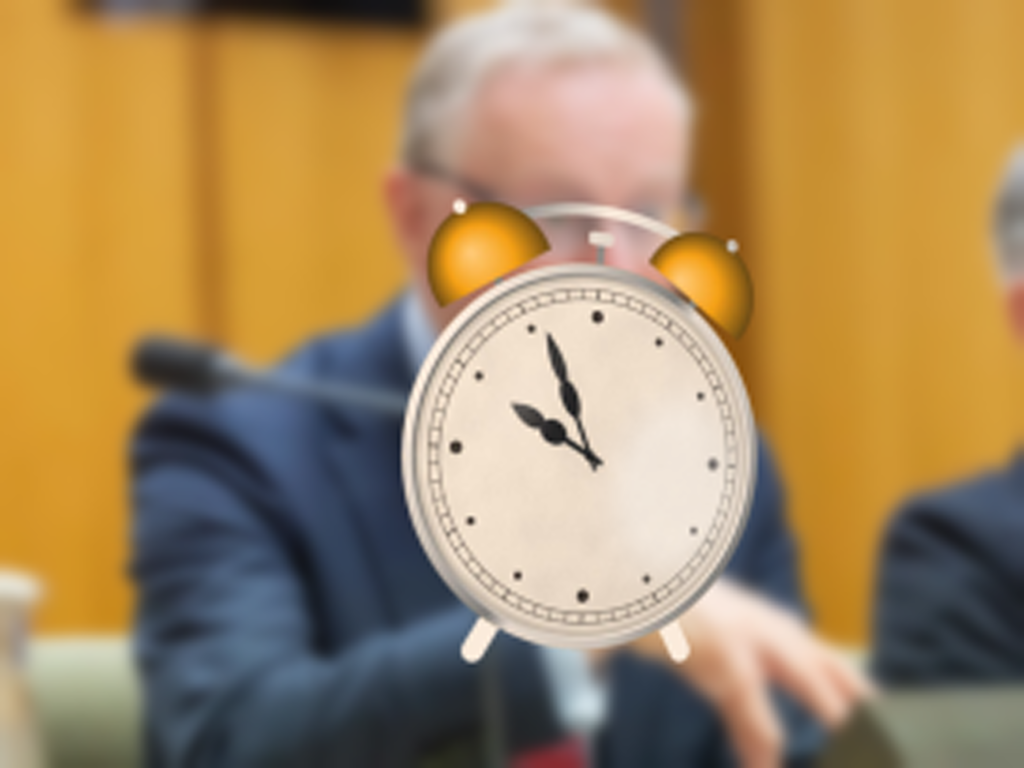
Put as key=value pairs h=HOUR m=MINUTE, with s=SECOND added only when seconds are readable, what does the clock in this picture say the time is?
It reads h=9 m=56
